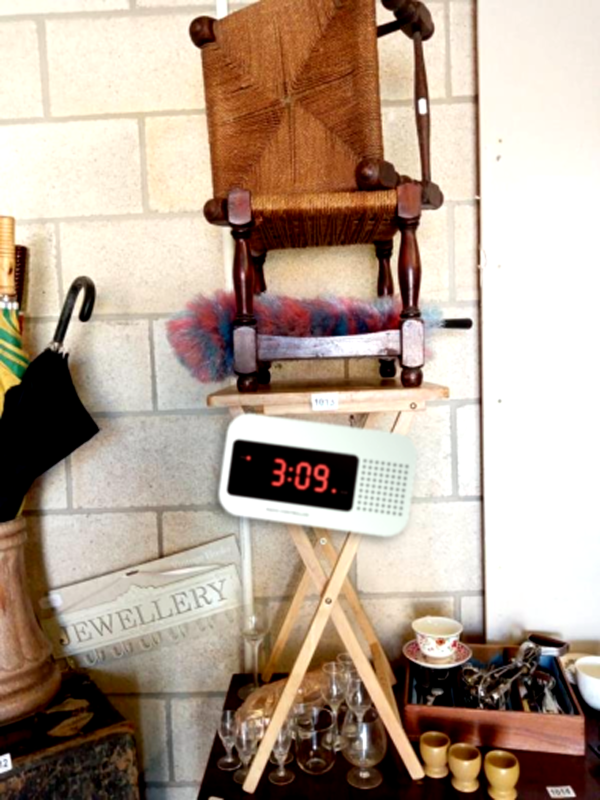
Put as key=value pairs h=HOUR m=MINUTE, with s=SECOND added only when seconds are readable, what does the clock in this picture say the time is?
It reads h=3 m=9
